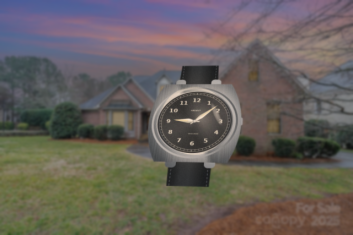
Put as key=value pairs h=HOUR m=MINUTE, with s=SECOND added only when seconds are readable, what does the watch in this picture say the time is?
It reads h=9 m=8
